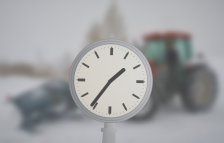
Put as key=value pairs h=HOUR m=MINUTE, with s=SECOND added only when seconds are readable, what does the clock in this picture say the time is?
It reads h=1 m=36
